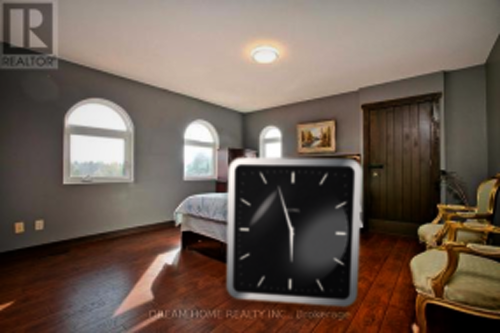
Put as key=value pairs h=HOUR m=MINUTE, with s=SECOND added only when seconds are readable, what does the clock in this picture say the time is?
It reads h=5 m=57
